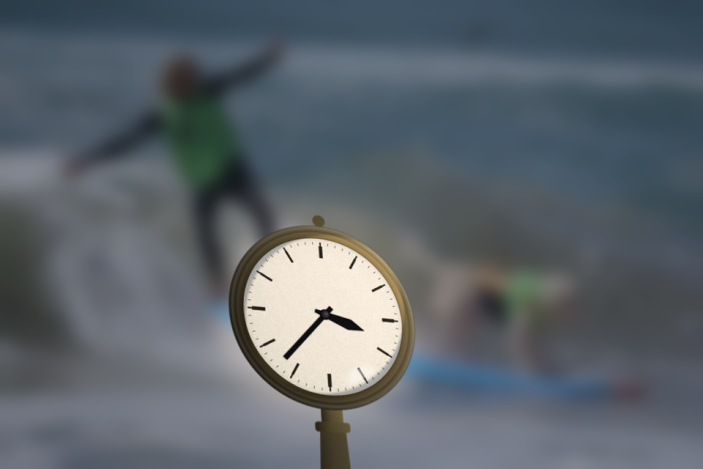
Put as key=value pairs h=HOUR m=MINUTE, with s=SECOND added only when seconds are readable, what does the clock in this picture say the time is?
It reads h=3 m=37
